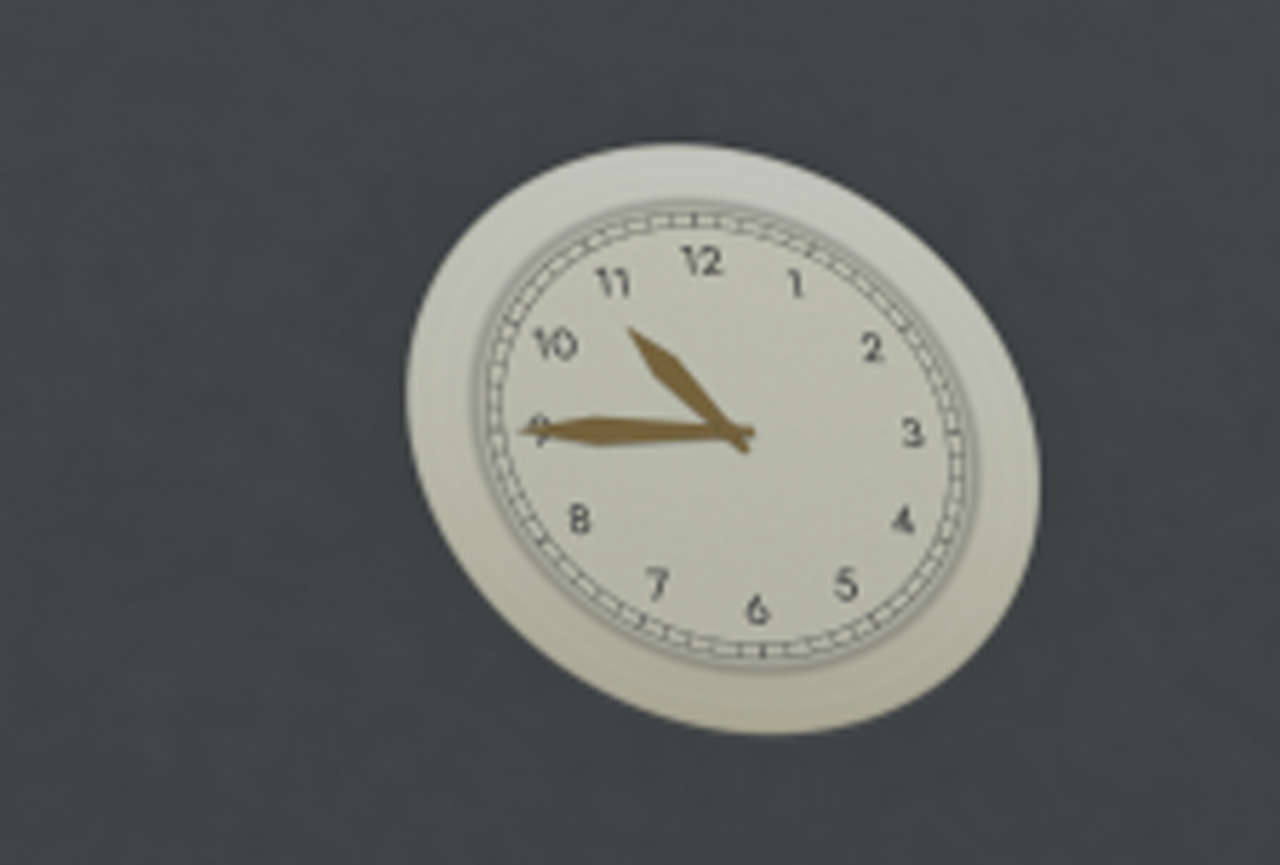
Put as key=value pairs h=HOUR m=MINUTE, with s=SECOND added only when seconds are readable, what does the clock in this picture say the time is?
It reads h=10 m=45
